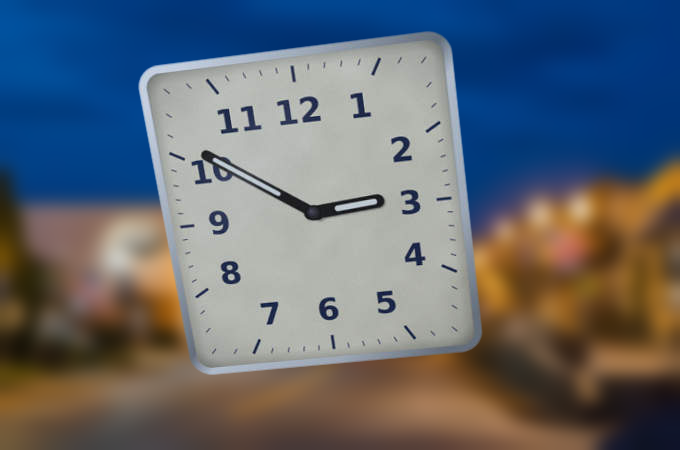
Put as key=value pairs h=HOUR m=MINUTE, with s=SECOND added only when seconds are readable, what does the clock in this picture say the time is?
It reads h=2 m=51
